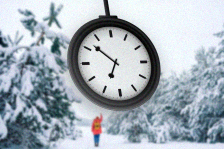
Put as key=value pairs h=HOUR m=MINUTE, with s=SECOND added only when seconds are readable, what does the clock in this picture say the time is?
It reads h=6 m=52
